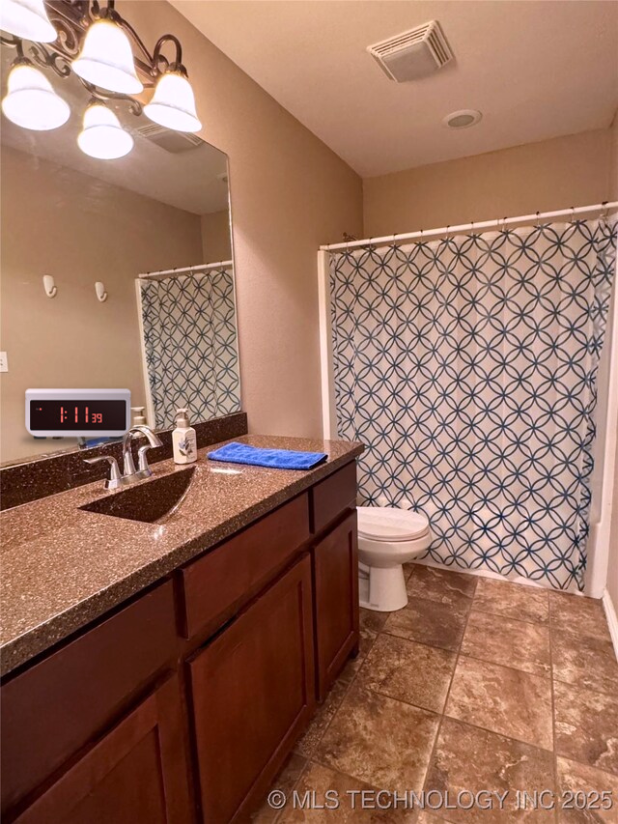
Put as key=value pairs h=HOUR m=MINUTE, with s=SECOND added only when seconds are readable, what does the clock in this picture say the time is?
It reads h=1 m=11 s=39
